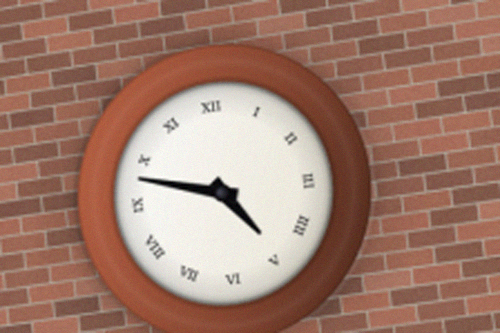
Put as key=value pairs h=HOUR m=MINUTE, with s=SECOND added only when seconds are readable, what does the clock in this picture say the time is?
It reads h=4 m=48
